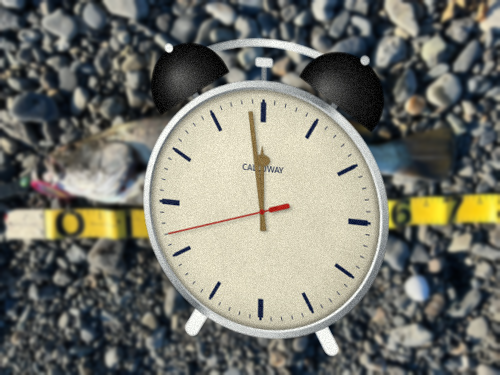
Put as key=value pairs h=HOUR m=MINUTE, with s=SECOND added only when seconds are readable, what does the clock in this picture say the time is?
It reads h=11 m=58 s=42
